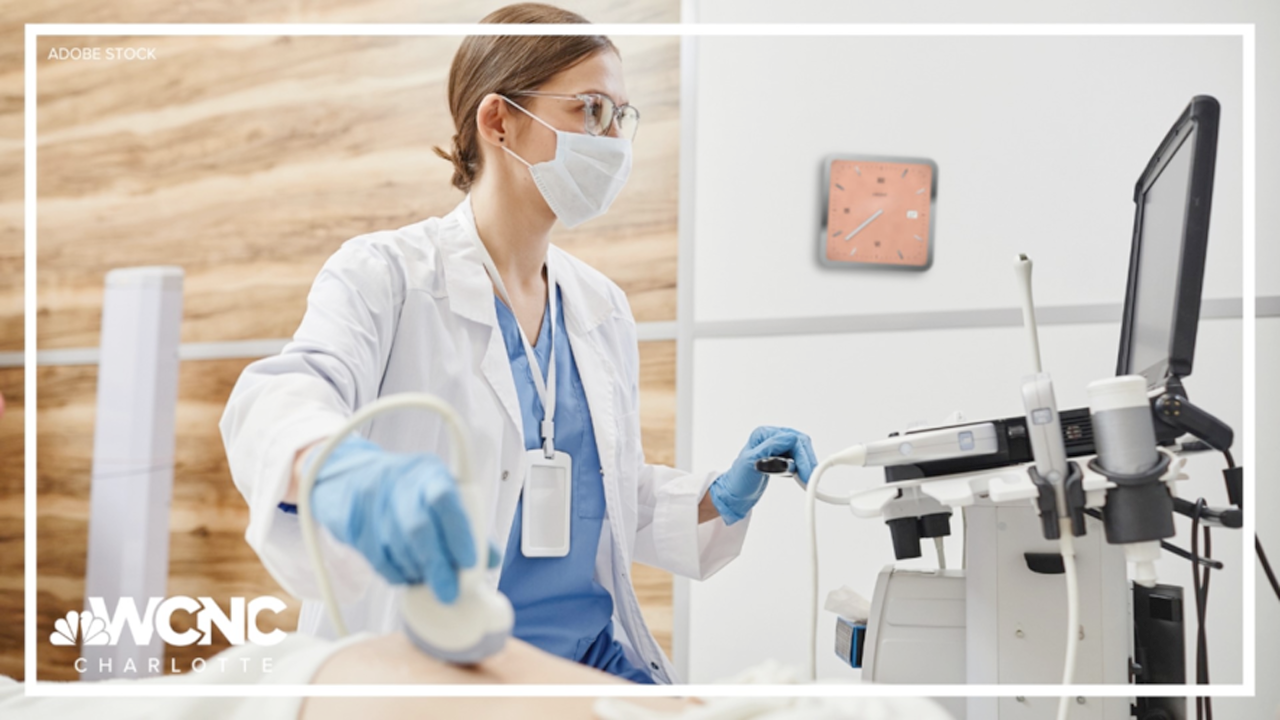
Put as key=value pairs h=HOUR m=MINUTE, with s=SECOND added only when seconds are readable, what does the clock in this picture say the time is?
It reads h=7 m=38
